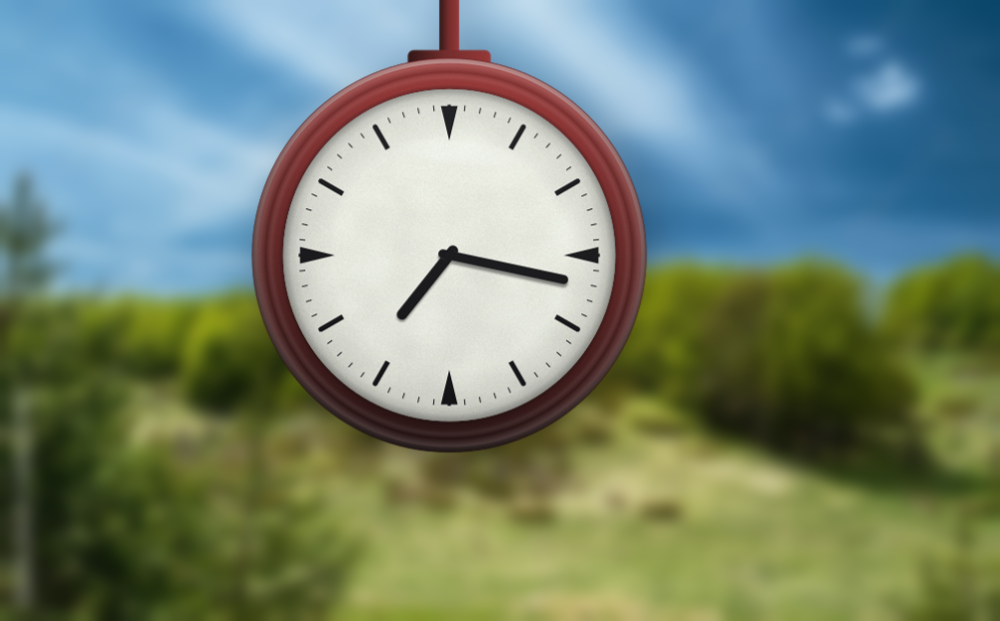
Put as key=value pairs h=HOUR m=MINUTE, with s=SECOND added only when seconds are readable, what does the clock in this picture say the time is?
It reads h=7 m=17
